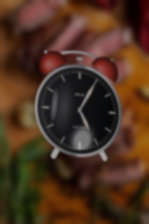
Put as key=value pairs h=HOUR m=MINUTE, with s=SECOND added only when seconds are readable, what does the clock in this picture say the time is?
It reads h=5 m=5
